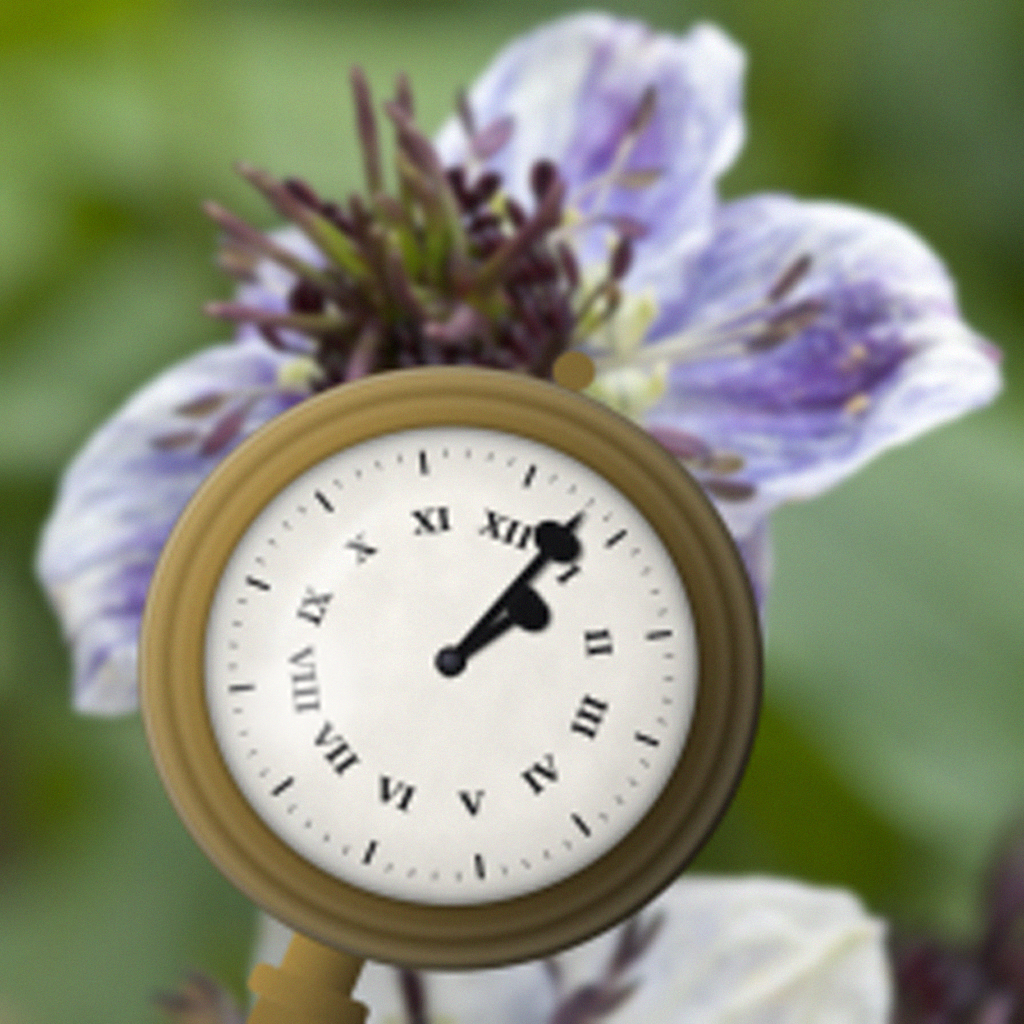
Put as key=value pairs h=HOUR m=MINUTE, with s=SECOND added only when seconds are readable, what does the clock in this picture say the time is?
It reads h=1 m=3
